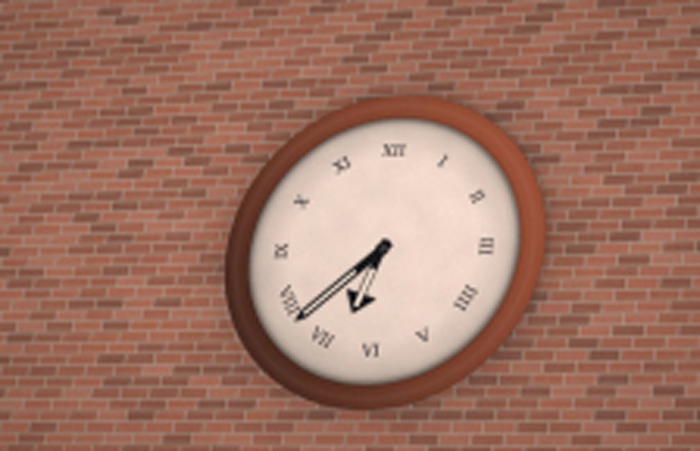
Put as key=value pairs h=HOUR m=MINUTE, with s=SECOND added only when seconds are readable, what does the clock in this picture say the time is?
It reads h=6 m=38
